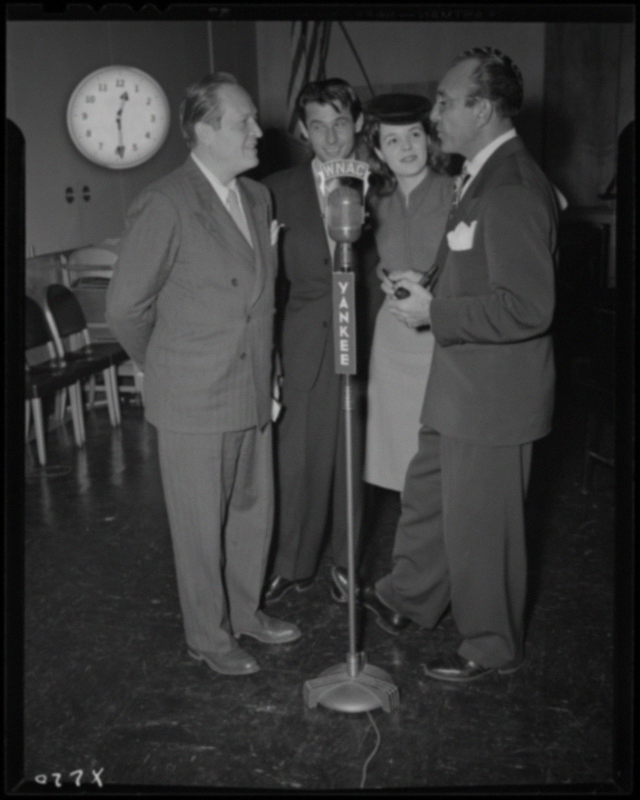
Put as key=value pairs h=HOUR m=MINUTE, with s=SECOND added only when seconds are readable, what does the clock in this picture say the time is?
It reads h=12 m=29
